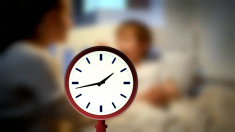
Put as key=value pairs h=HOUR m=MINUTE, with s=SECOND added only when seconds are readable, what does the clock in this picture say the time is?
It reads h=1 m=43
